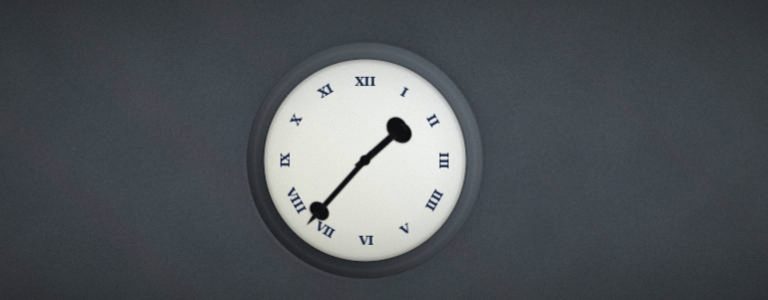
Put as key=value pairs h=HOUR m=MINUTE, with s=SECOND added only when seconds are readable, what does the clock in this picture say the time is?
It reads h=1 m=37
